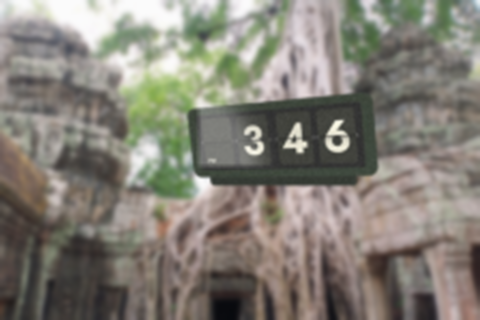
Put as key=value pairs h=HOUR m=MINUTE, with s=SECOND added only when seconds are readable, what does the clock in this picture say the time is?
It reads h=3 m=46
